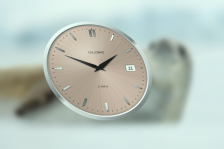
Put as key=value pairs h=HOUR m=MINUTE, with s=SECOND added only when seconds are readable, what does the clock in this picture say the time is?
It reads h=1 m=49
